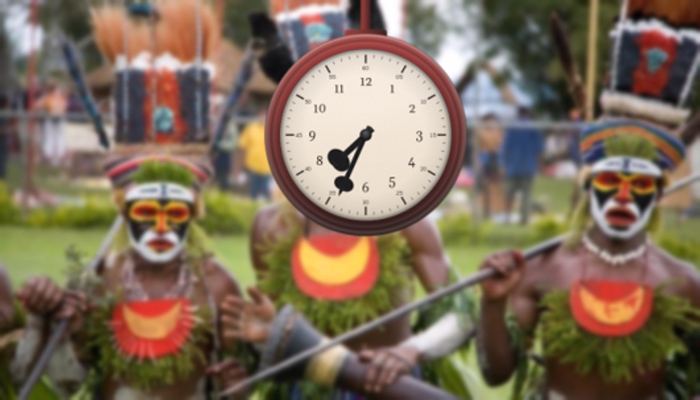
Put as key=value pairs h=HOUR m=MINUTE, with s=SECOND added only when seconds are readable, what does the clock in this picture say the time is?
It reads h=7 m=34
